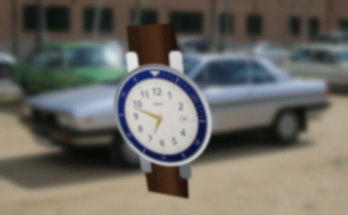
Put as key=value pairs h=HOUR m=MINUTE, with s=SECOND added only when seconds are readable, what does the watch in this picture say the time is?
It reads h=6 m=48
